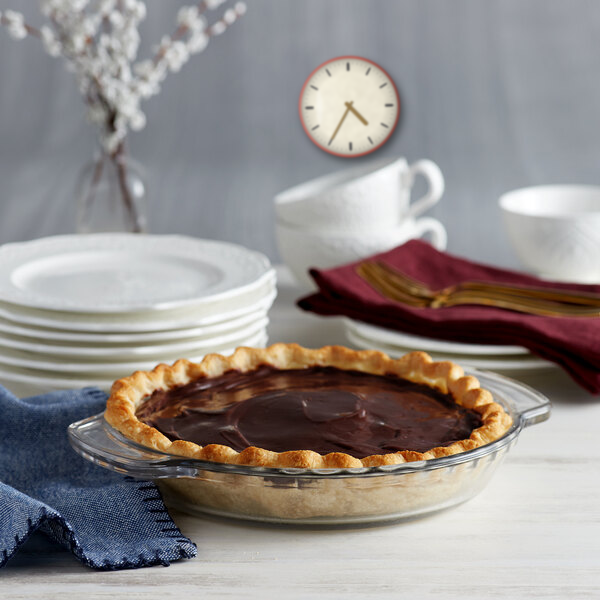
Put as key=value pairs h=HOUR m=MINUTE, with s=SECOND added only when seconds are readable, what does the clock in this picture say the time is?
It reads h=4 m=35
